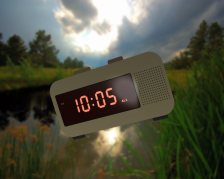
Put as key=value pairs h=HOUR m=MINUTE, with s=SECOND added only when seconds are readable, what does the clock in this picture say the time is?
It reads h=10 m=5
